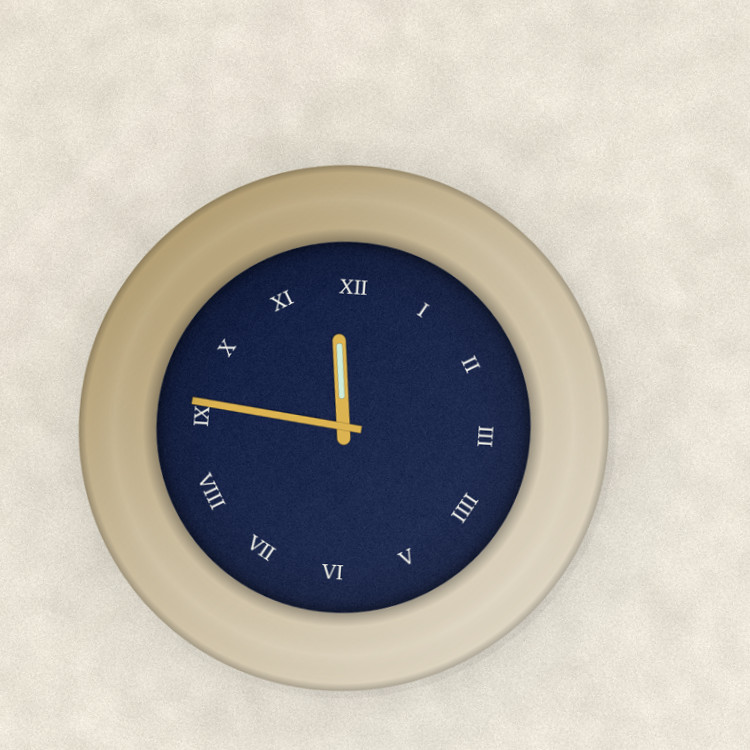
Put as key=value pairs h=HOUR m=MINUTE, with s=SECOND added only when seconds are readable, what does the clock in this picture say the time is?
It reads h=11 m=46
